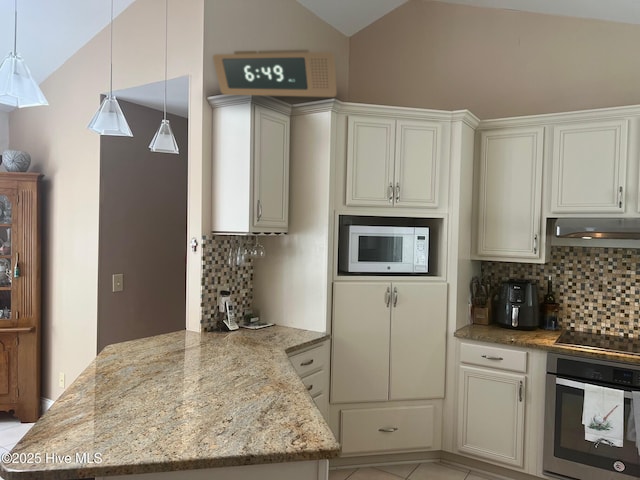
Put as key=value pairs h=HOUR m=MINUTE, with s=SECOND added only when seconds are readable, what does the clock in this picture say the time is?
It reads h=6 m=49
